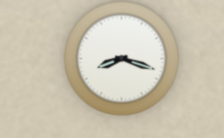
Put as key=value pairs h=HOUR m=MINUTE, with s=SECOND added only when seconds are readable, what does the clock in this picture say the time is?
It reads h=8 m=18
